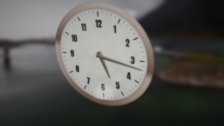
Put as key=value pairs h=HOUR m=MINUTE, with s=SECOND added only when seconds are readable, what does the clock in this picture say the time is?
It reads h=5 m=17
